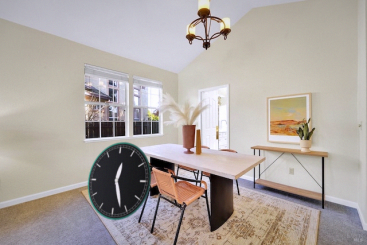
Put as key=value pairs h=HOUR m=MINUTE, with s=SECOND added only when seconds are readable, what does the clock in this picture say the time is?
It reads h=12 m=27
